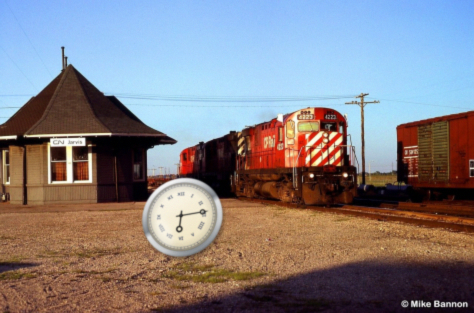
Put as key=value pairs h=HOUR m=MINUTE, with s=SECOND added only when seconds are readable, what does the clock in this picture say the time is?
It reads h=6 m=14
